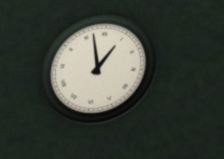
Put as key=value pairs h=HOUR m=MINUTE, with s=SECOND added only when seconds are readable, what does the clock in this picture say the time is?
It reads h=12 m=57
